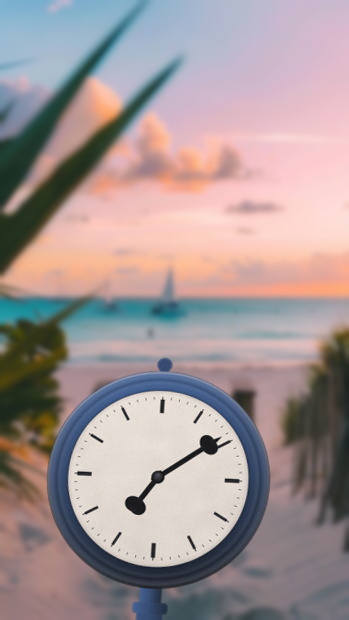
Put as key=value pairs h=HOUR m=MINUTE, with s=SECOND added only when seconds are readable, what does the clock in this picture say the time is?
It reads h=7 m=9
